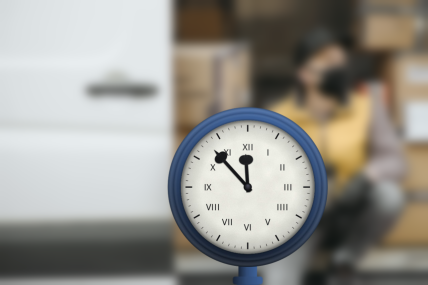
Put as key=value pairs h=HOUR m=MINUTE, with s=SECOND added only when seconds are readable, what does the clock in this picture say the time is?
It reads h=11 m=53
